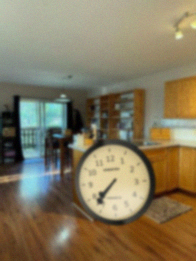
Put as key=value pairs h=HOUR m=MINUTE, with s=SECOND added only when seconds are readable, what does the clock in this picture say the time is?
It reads h=7 m=37
